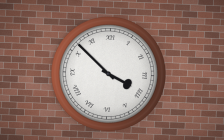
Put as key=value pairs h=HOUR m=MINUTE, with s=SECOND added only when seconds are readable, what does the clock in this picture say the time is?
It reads h=3 m=52
